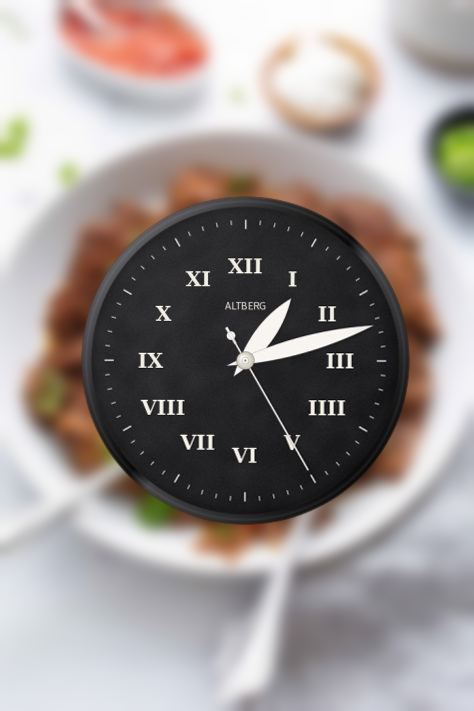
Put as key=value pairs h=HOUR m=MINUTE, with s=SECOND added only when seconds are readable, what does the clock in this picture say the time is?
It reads h=1 m=12 s=25
